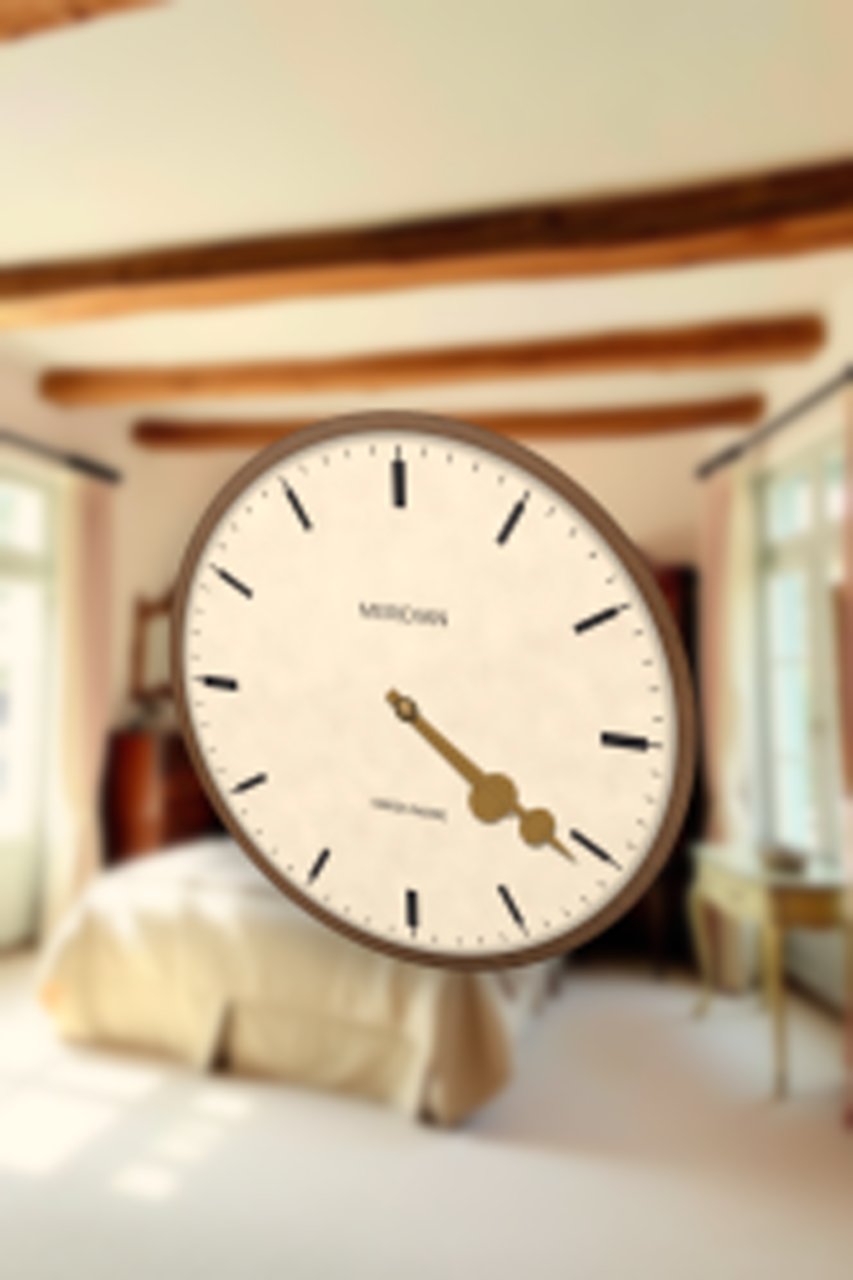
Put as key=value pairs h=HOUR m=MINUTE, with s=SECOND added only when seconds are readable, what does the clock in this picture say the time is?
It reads h=4 m=21
